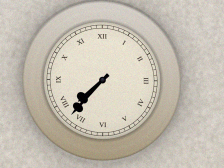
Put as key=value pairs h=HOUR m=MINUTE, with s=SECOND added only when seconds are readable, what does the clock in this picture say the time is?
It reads h=7 m=37
